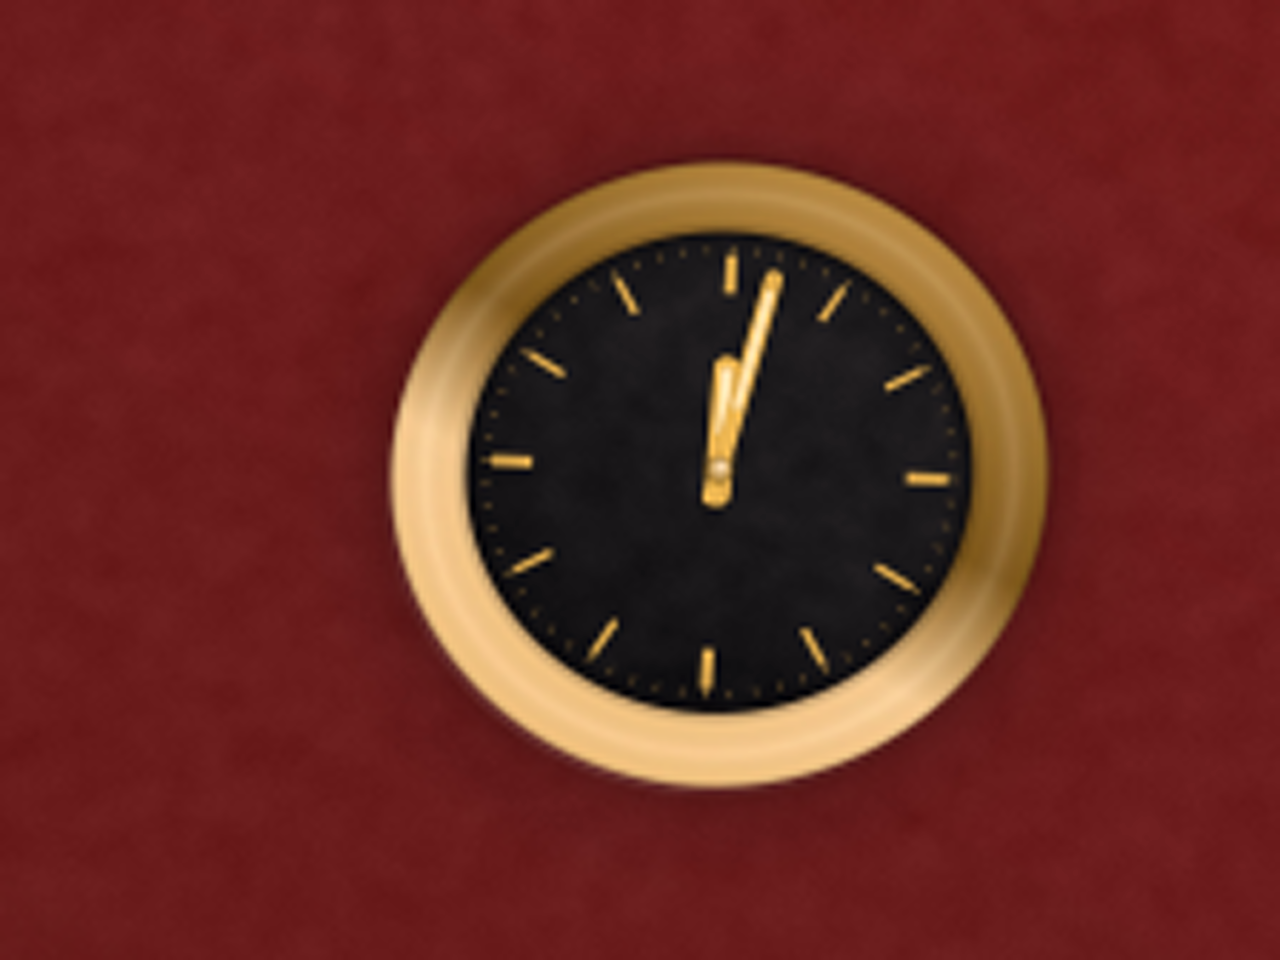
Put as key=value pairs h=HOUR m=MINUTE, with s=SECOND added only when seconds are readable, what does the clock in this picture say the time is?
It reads h=12 m=2
